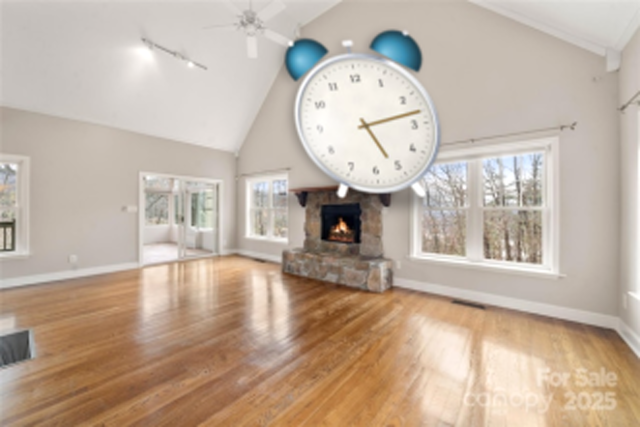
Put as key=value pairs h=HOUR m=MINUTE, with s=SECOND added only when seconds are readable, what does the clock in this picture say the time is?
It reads h=5 m=13
